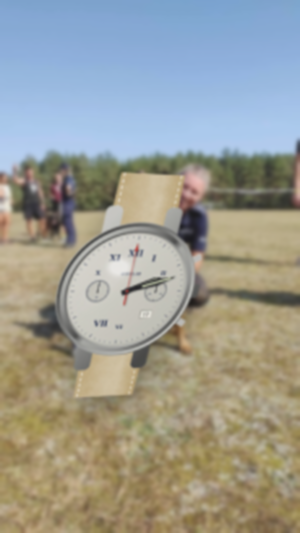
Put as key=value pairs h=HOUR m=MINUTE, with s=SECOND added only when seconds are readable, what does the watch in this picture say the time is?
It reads h=2 m=12
